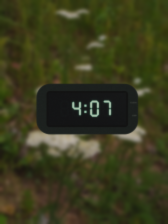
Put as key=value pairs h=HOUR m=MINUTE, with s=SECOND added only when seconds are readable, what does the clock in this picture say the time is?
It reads h=4 m=7
